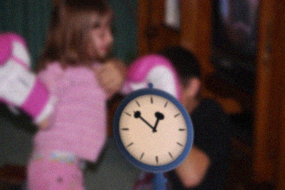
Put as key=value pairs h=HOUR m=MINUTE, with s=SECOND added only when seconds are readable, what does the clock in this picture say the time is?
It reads h=12 m=52
